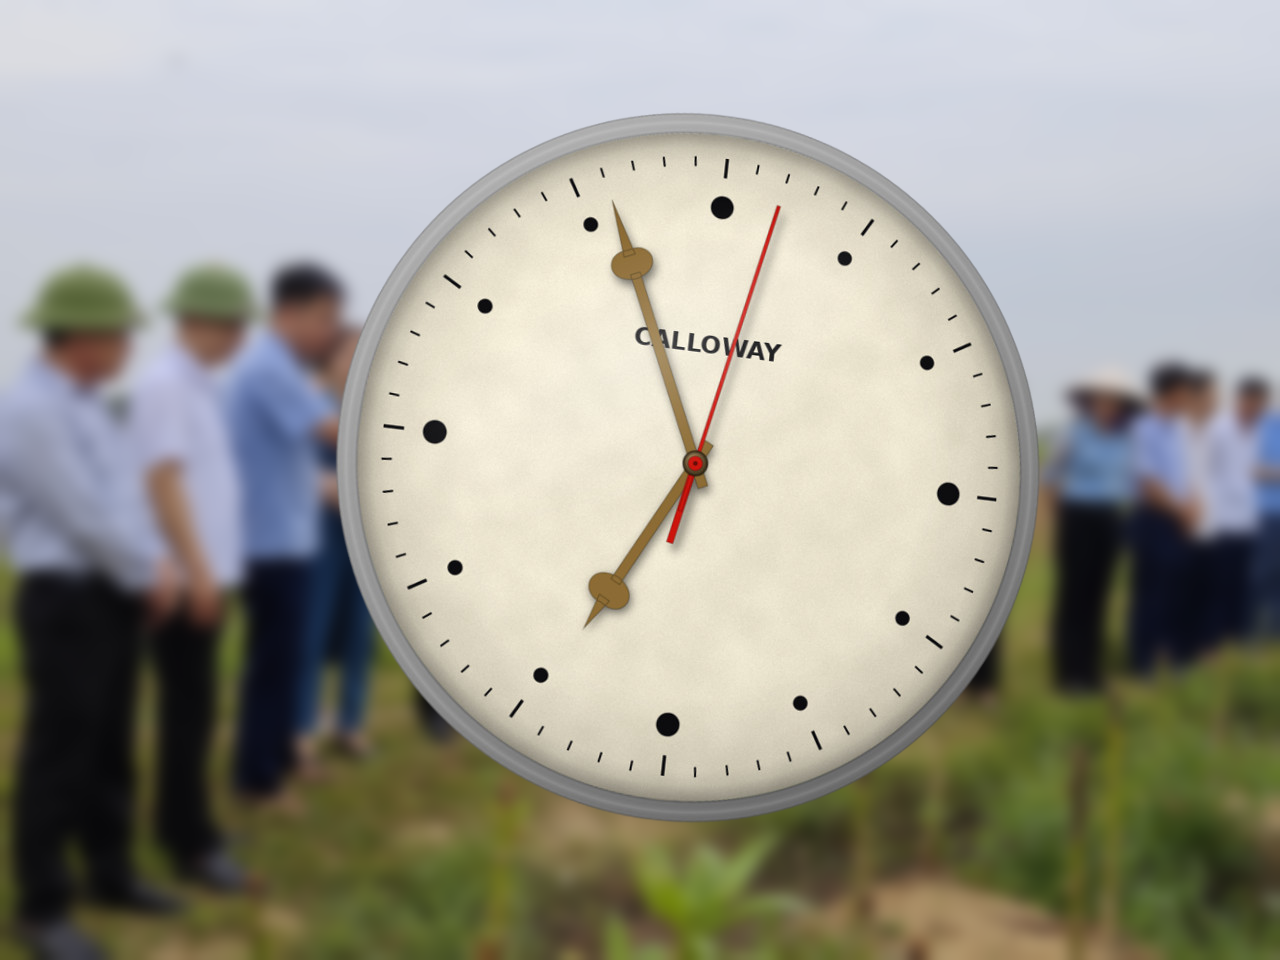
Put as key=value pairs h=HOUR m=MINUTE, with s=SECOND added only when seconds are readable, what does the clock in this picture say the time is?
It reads h=6 m=56 s=2
